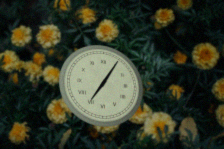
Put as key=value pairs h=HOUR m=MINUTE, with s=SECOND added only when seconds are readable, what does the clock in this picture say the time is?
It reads h=7 m=5
